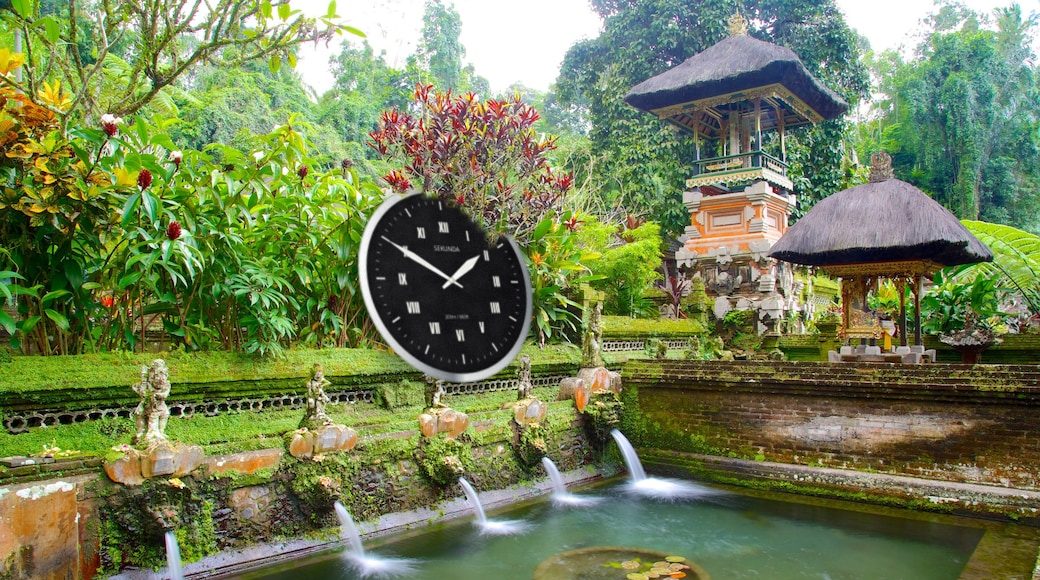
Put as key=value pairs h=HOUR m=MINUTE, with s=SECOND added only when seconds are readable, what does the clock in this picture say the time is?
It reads h=1 m=50
